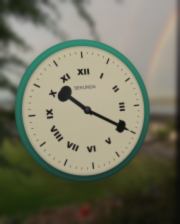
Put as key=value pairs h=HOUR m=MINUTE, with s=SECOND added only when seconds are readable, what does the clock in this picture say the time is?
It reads h=10 m=20
